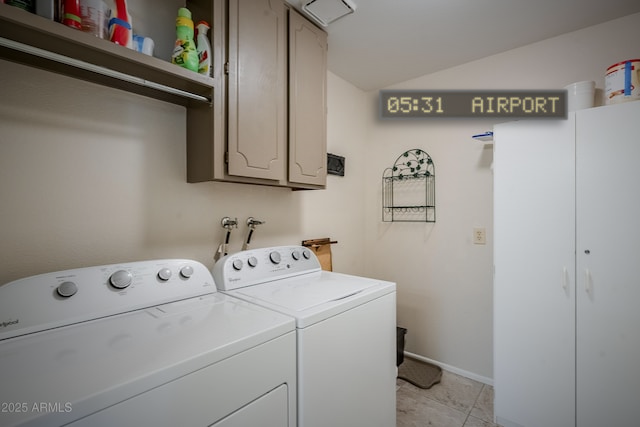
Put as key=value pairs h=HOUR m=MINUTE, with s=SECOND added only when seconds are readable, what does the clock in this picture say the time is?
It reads h=5 m=31
